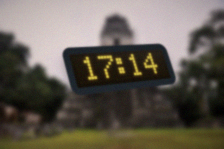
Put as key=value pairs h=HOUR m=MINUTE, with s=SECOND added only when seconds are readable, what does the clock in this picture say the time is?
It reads h=17 m=14
